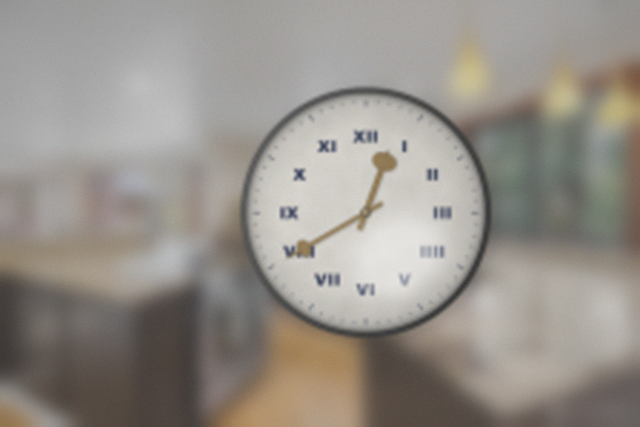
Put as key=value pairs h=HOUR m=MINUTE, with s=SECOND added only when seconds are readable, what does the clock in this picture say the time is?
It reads h=12 m=40
